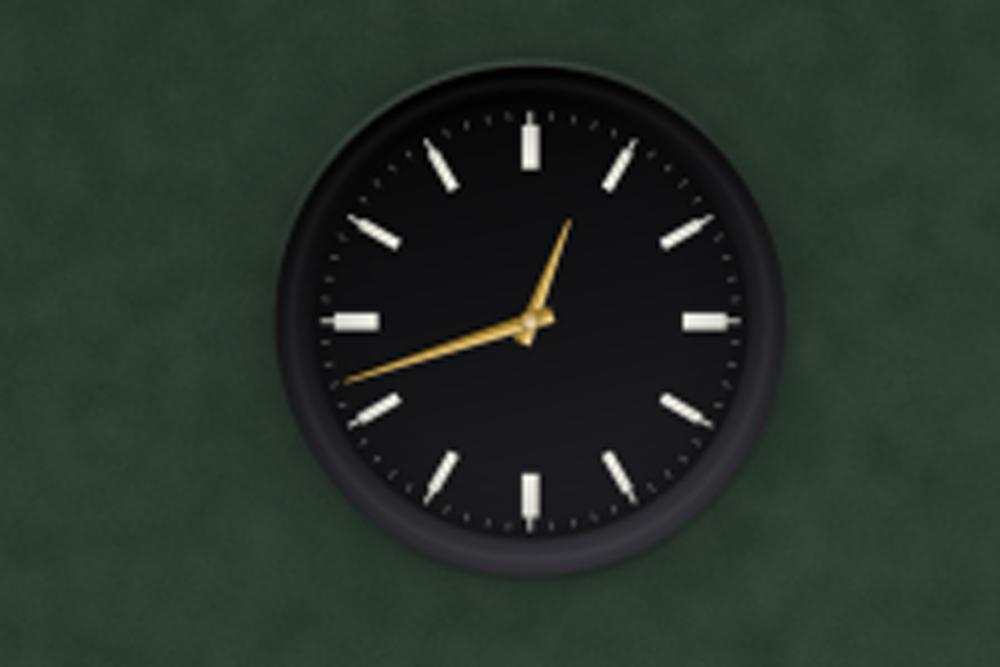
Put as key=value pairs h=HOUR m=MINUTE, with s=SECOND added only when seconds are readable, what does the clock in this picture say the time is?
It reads h=12 m=42
